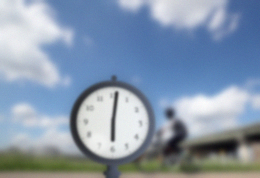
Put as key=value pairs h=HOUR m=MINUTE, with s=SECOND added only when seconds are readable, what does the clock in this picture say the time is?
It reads h=6 m=1
